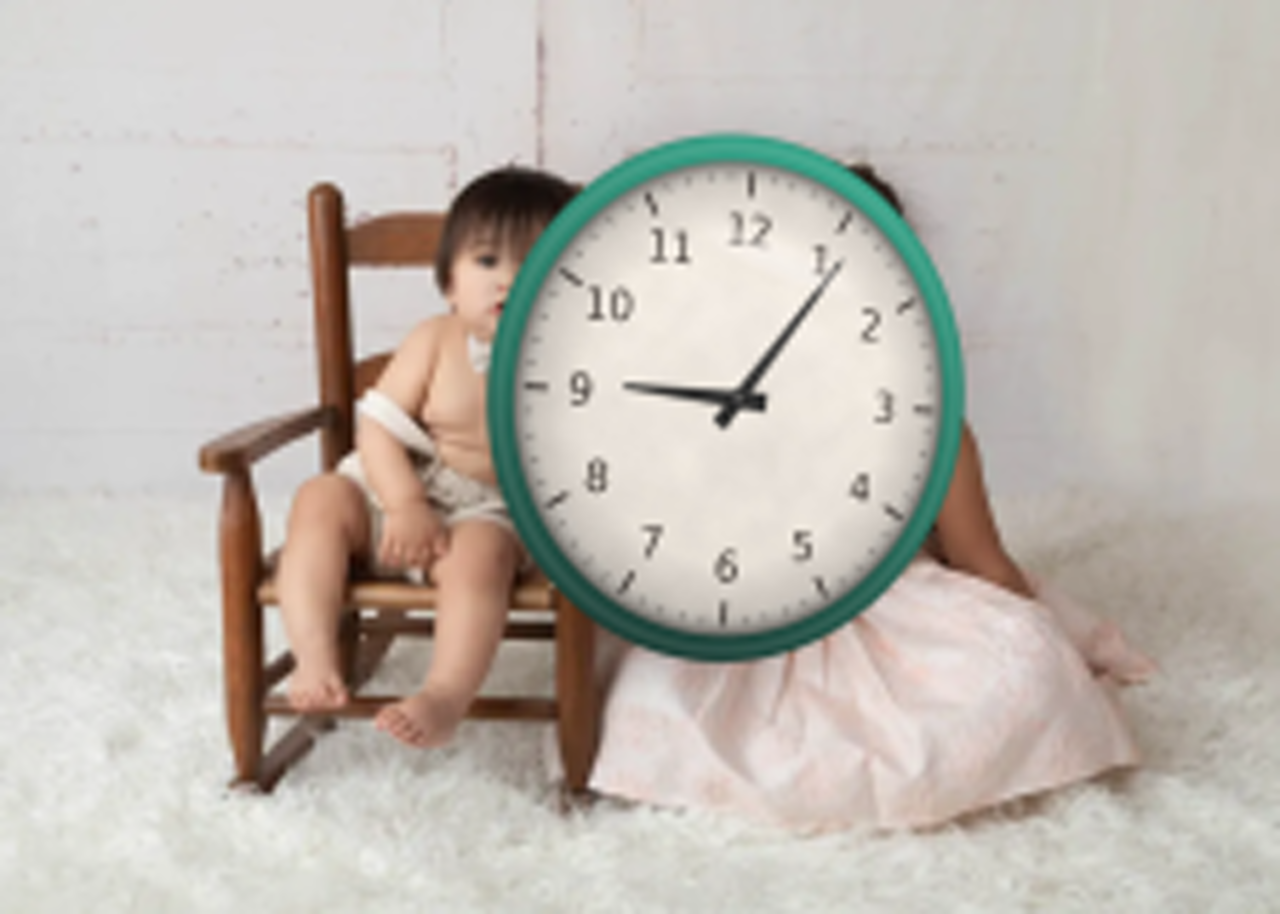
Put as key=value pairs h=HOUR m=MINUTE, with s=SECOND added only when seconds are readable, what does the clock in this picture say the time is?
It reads h=9 m=6
